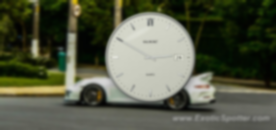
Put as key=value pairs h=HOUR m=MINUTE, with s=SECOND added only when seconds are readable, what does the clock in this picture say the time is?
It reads h=2 m=50
